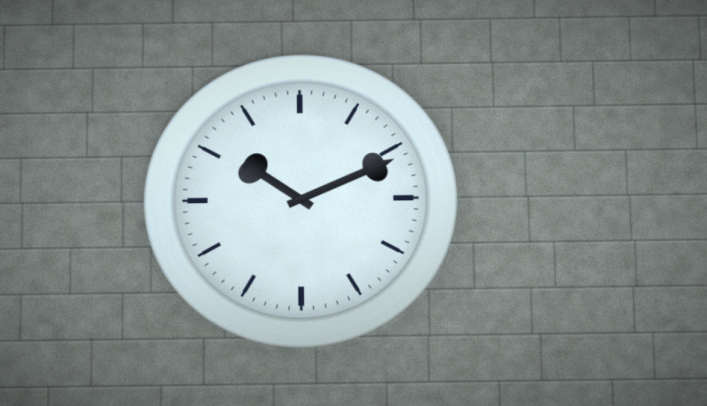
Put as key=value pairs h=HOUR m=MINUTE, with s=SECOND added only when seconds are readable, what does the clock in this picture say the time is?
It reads h=10 m=11
